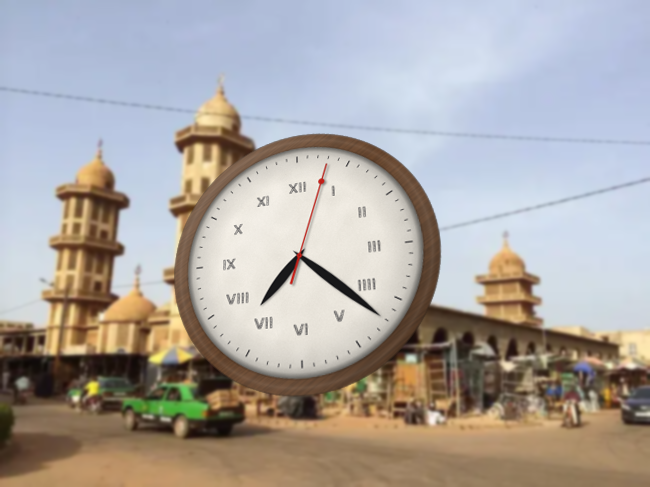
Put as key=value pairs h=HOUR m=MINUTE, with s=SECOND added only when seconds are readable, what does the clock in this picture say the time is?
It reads h=7 m=22 s=3
